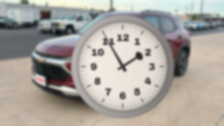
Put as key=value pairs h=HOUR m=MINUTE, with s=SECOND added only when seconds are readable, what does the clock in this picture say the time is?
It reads h=1 m=55
